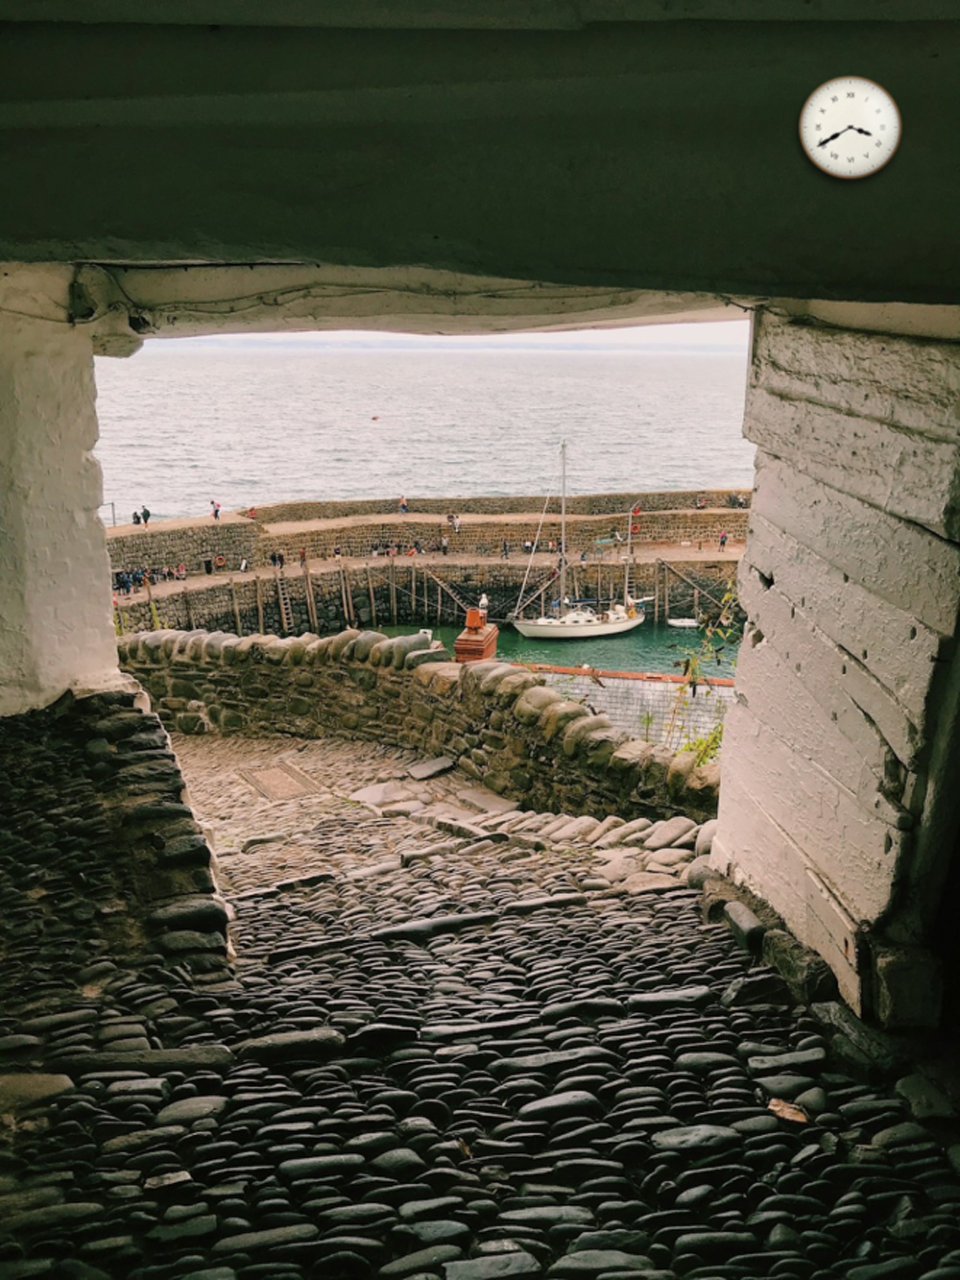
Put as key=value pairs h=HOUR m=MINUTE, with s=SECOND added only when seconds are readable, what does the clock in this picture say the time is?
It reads h=3 m=40
